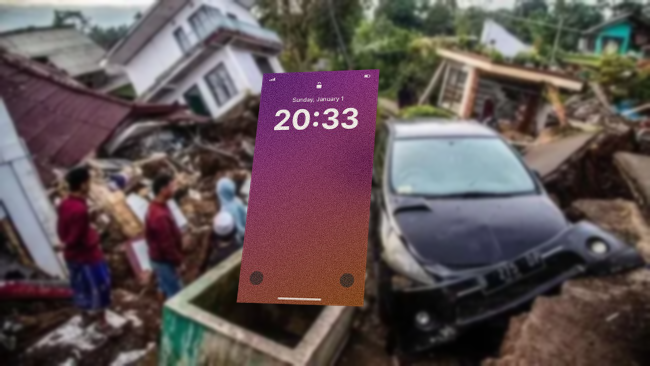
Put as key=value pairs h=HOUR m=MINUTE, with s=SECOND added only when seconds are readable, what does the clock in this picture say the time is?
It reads h=20 m=33
